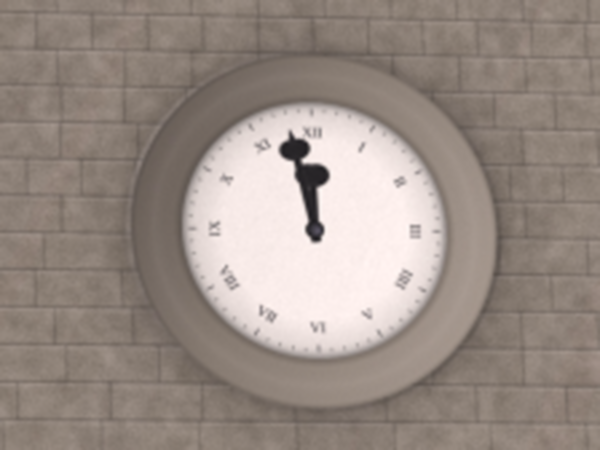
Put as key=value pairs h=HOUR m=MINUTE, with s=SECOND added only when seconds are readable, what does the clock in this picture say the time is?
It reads h=11 m=58
